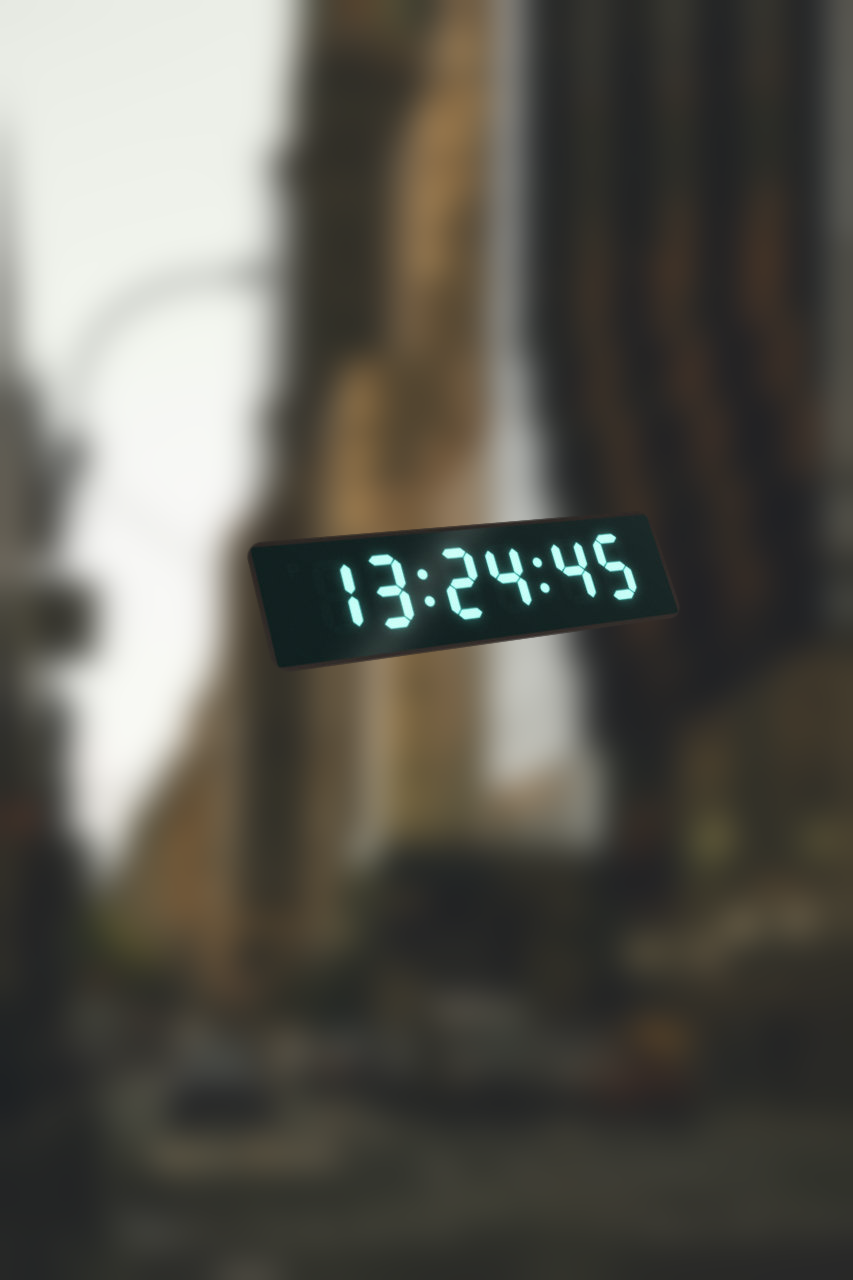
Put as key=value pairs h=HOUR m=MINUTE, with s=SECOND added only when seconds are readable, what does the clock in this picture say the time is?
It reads h=13 m=24 s=45
